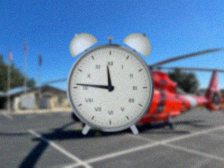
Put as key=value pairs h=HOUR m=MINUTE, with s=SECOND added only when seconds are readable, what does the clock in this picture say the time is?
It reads h=11 m=46
